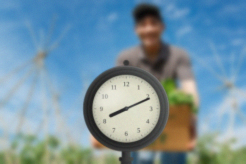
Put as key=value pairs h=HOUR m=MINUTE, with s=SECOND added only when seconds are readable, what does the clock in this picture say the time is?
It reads h=8 m=11
